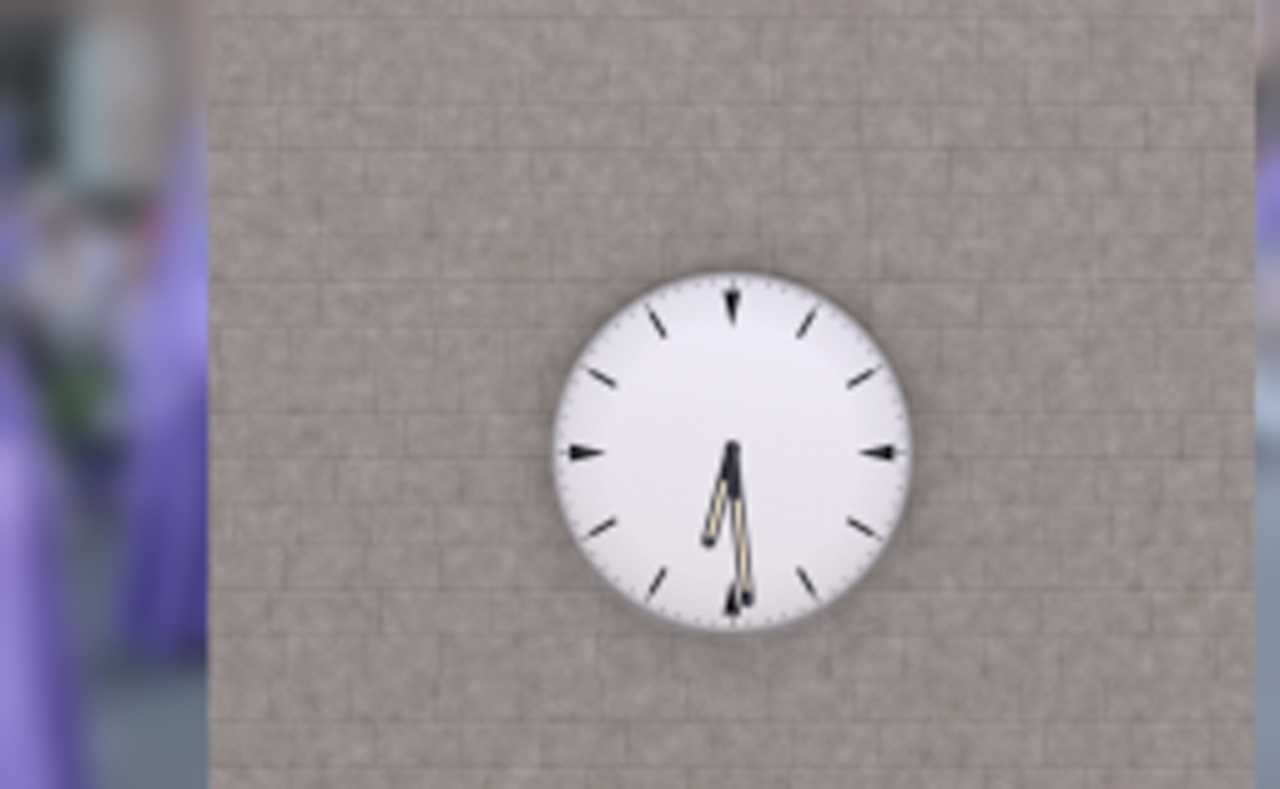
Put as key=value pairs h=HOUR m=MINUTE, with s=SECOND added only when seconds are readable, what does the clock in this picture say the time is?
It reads h=6 m=29
